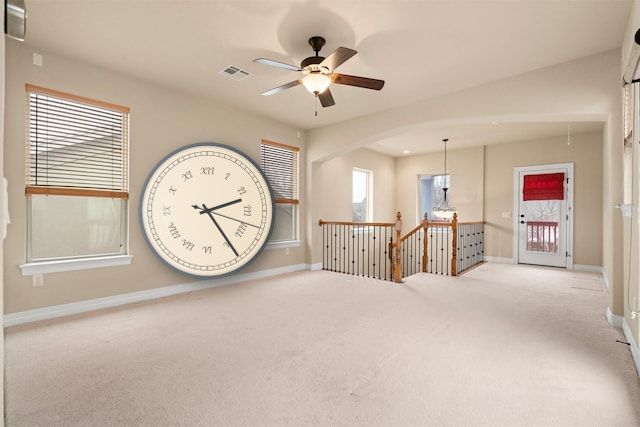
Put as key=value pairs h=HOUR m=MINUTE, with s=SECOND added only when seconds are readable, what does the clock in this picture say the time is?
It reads h=2 m=24 s=18
